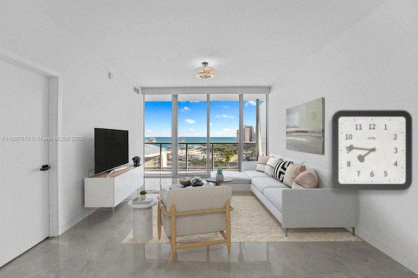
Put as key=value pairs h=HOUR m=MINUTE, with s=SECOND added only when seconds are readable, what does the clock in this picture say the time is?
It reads h=7 m=46
